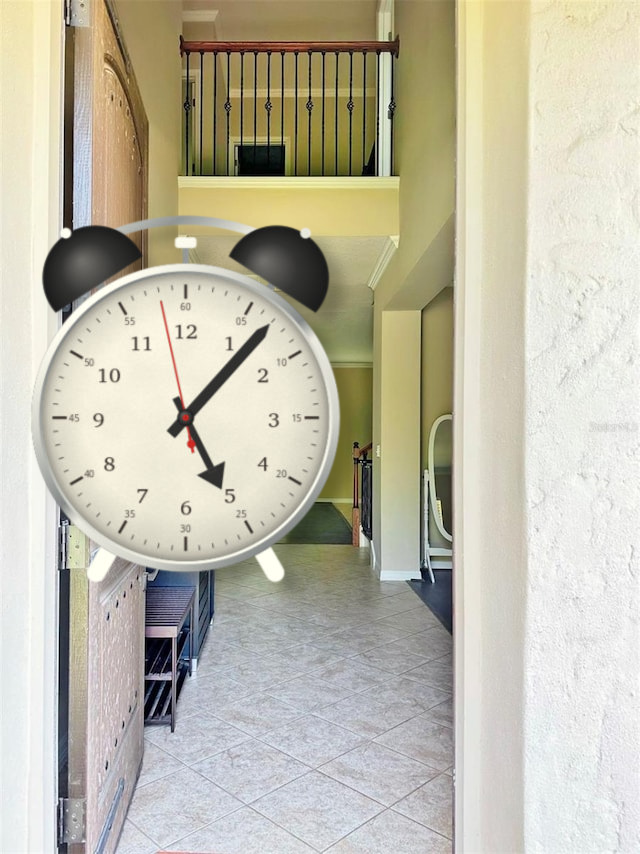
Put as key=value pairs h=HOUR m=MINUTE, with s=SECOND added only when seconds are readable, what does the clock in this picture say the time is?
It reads h=5 m=6 s=58
